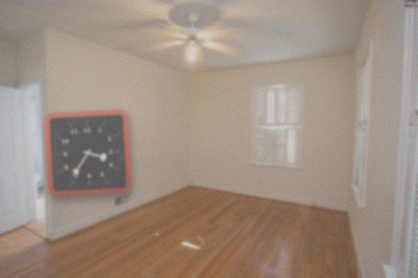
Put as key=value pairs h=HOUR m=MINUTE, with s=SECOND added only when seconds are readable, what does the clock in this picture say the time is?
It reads h=3 m=36
